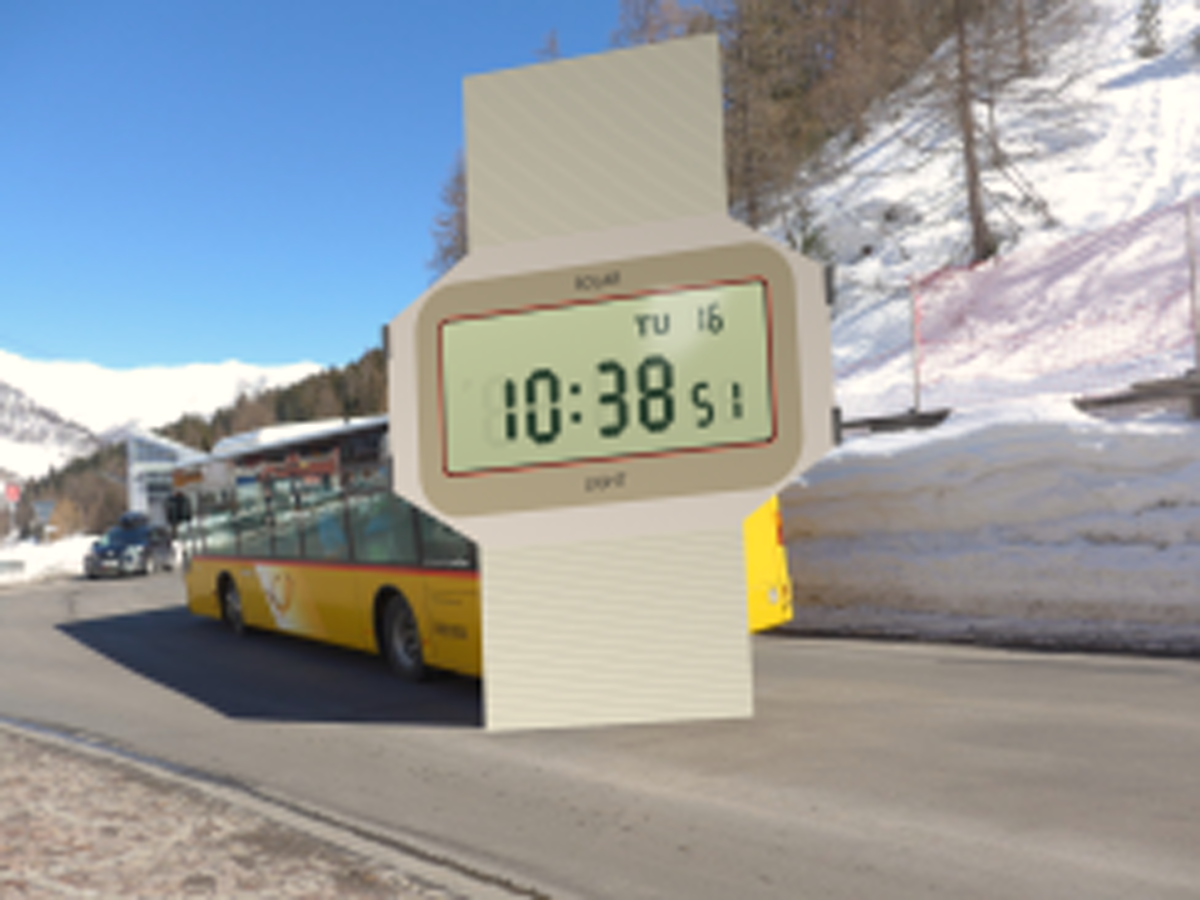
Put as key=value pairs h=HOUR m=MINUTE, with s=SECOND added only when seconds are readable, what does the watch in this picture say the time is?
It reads h=10 m=38 s=51
